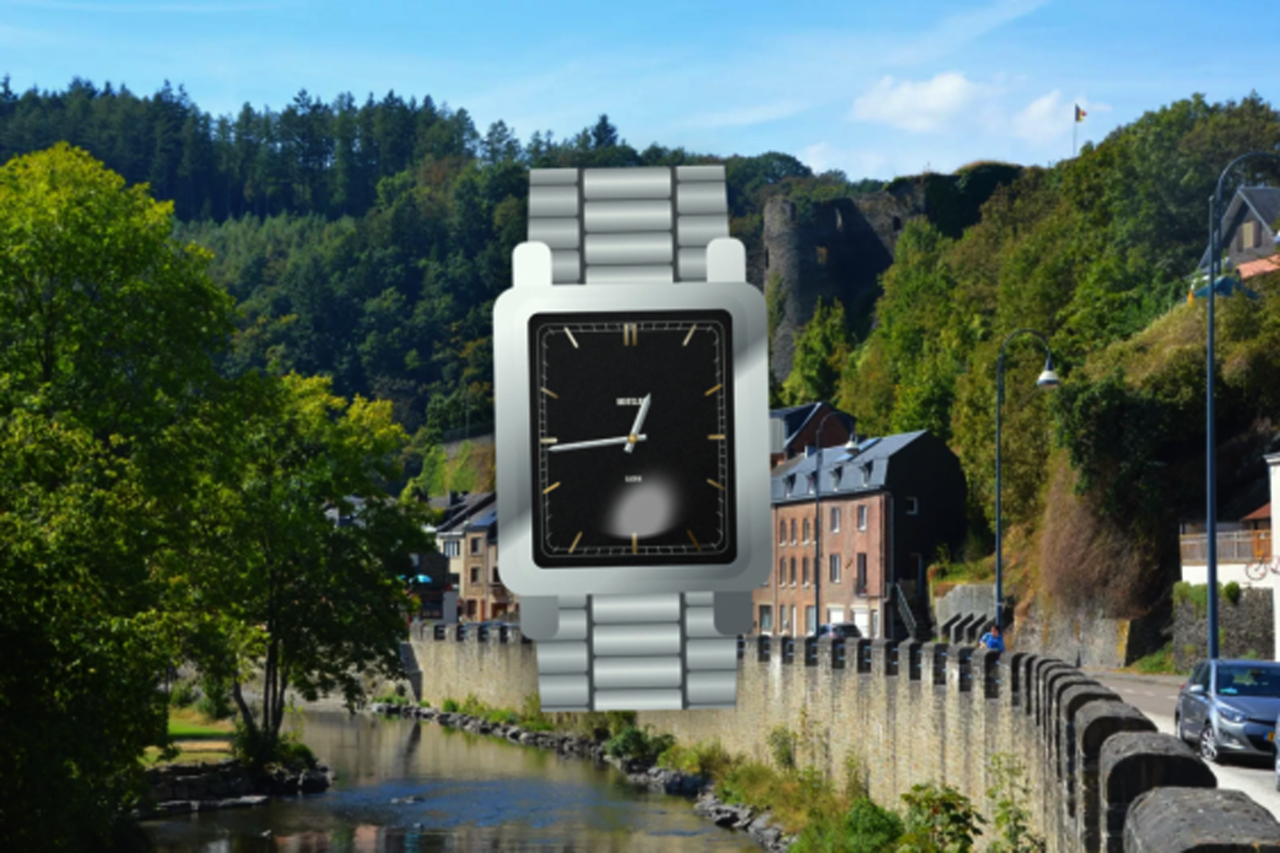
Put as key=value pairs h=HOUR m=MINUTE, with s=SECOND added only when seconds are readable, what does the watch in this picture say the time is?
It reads h=12 m=44
